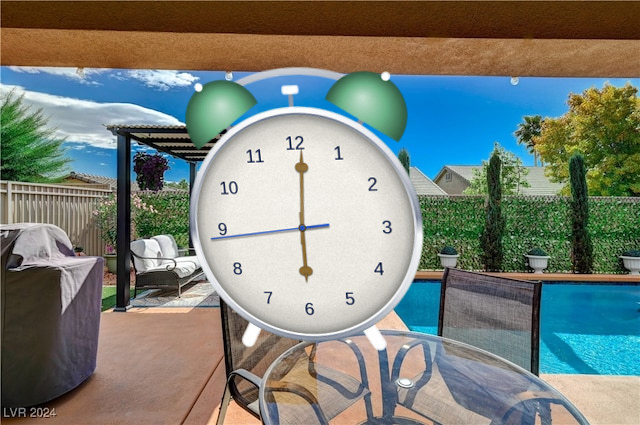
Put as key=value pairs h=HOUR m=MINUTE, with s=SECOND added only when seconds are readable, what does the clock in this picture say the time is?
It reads h=6 m=0 s=44
